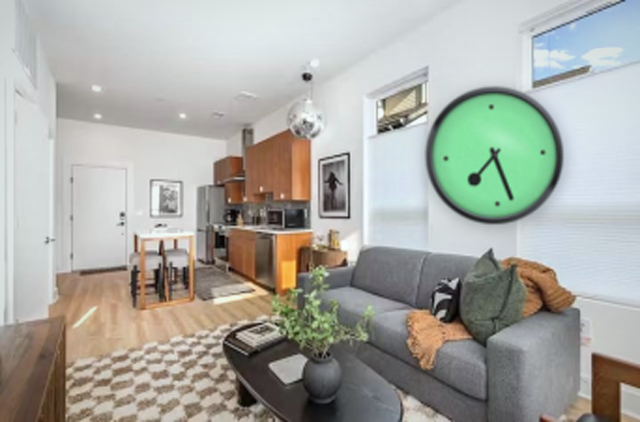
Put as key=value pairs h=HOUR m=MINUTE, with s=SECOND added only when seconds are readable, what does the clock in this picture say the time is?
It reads h=7 m=27
